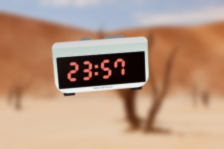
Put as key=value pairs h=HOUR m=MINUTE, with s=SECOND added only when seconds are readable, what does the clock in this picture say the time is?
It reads h=23 m=57
